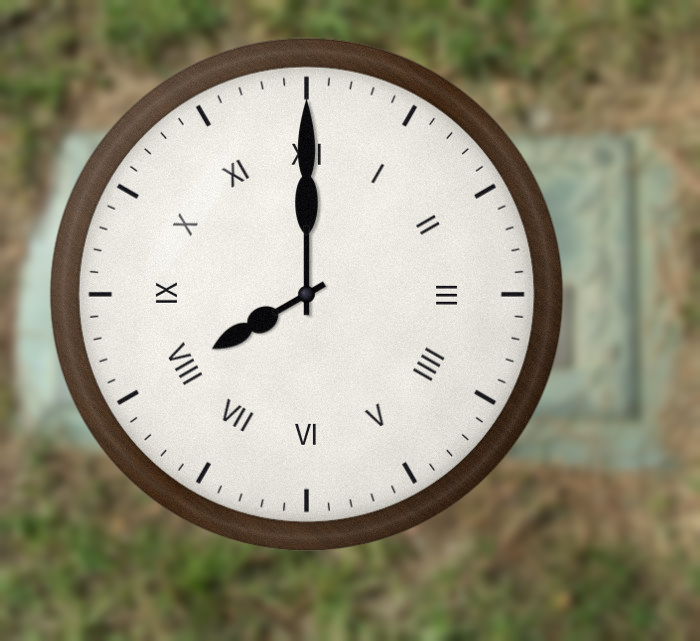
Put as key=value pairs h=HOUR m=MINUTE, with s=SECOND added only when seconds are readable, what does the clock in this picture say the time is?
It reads h=8 m=0
